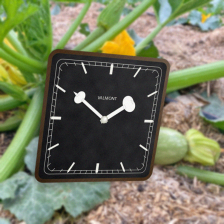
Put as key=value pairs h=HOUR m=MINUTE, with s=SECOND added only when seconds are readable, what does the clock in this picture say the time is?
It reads h=1 m=51
